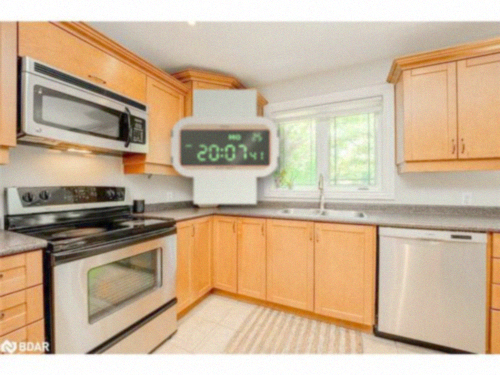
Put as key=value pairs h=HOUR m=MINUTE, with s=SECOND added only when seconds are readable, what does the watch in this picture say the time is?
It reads h=20 m=7
